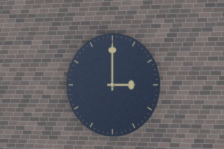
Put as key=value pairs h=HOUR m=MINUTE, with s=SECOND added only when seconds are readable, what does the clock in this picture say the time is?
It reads h=3 m=0
